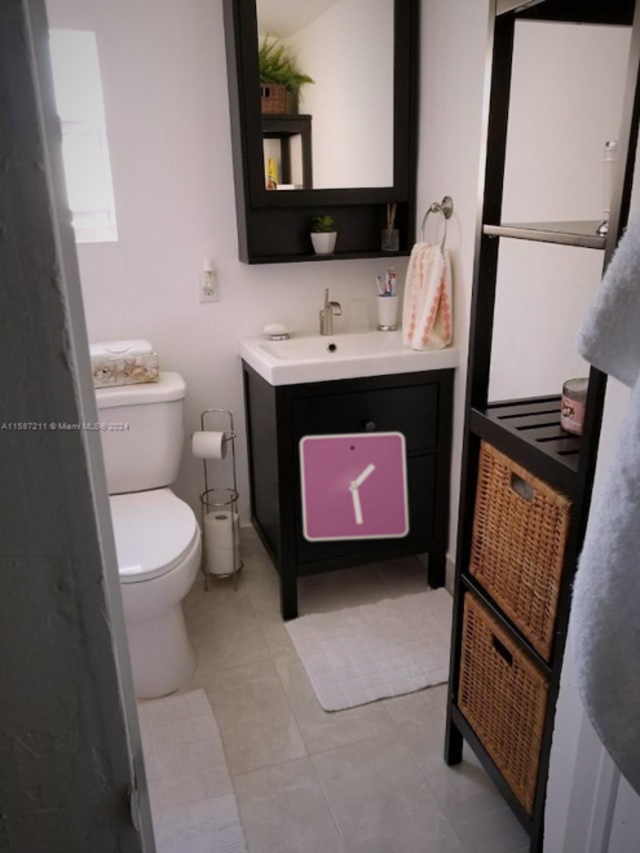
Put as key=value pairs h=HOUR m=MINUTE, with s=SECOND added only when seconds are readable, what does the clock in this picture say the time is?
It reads h=1 m=29
